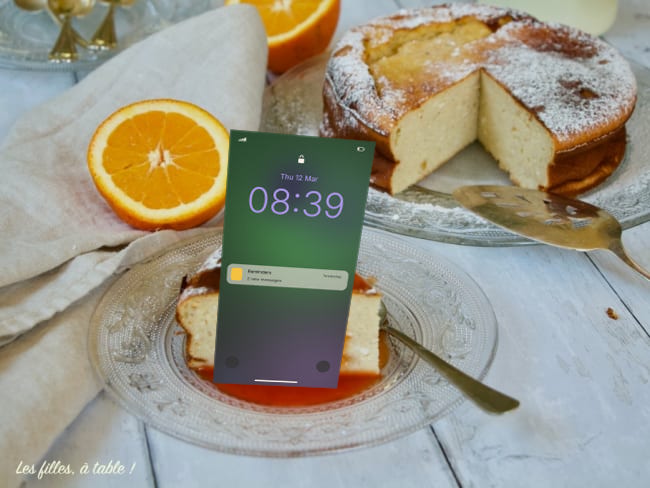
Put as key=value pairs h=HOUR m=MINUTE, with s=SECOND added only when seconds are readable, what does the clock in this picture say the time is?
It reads h=8 m=39
